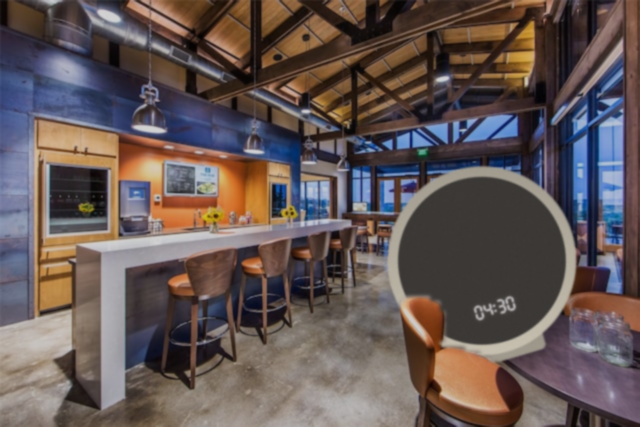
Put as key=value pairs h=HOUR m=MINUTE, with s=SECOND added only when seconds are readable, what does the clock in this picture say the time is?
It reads h=4 m=30
